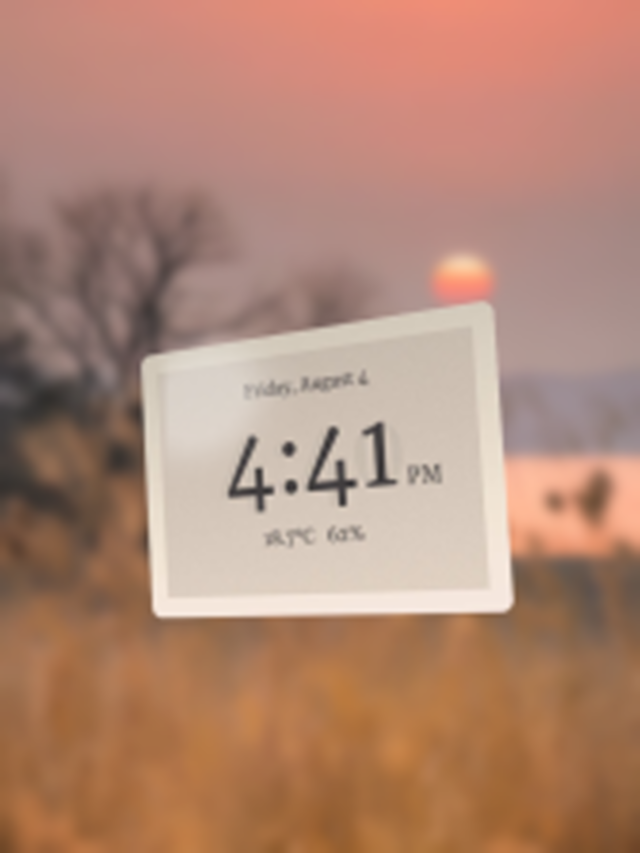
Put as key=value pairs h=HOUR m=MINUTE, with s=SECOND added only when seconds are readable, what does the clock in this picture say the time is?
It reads h=4 m=41
